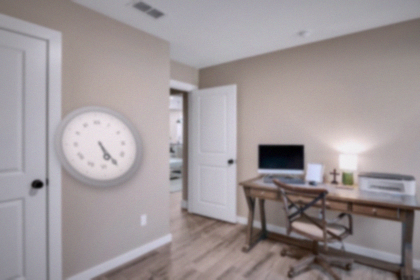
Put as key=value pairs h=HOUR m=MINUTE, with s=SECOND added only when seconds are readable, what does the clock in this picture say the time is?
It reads h=5 m=25
